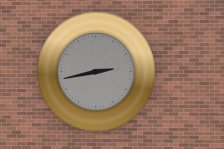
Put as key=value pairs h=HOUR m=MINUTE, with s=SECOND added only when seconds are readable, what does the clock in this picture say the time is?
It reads h=2 m=43
